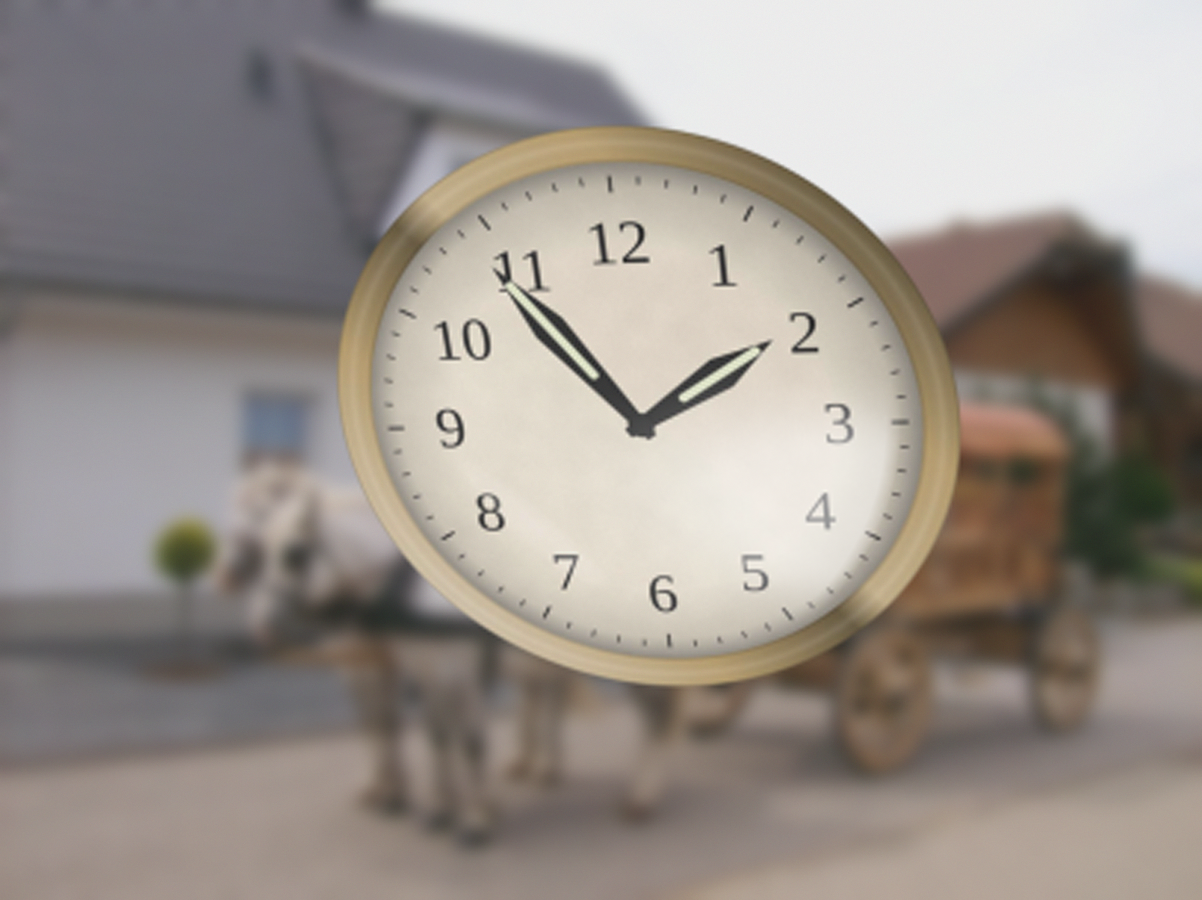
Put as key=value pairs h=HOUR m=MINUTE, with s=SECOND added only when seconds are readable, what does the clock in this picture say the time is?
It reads h=1 m=54
